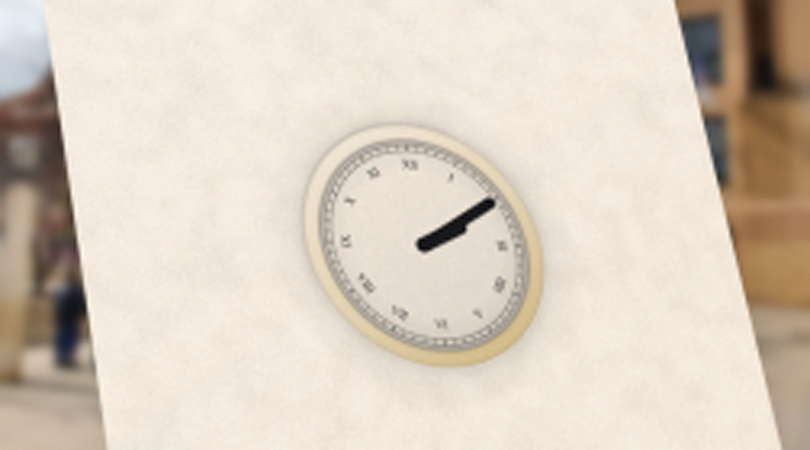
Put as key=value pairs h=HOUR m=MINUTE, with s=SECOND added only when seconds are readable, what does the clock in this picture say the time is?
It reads h=2 m=10
